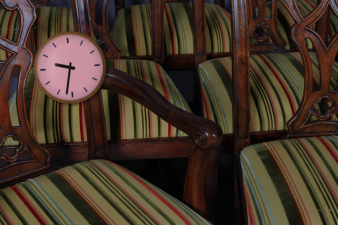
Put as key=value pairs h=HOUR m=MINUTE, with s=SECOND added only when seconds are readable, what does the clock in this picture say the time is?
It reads h=9 m=32
